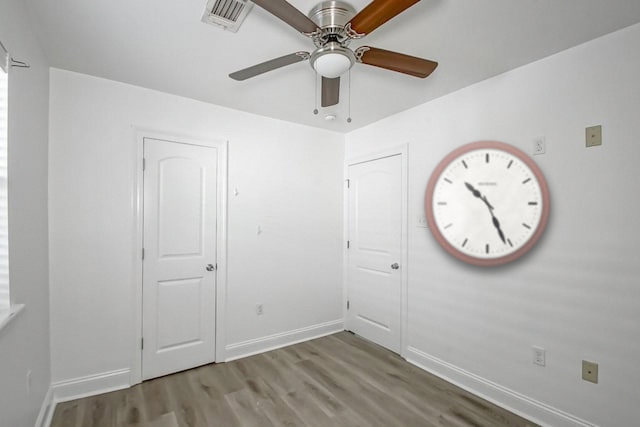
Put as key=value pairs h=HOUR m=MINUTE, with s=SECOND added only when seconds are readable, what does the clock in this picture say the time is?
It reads h=10 m=26
